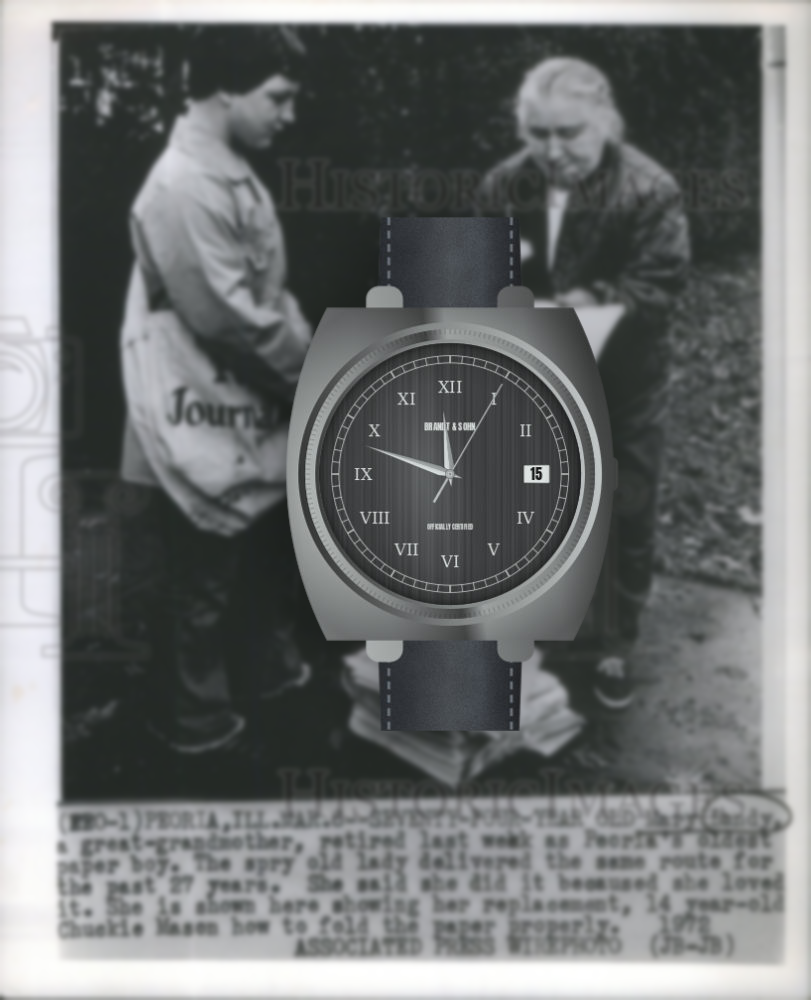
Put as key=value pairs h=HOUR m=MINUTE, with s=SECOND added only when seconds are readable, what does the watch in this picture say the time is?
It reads h=11 m=48 s=5
